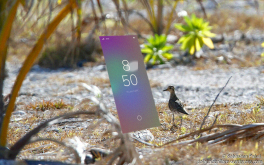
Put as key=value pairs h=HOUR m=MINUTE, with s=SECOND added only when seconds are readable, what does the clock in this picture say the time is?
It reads h=8 m=50
